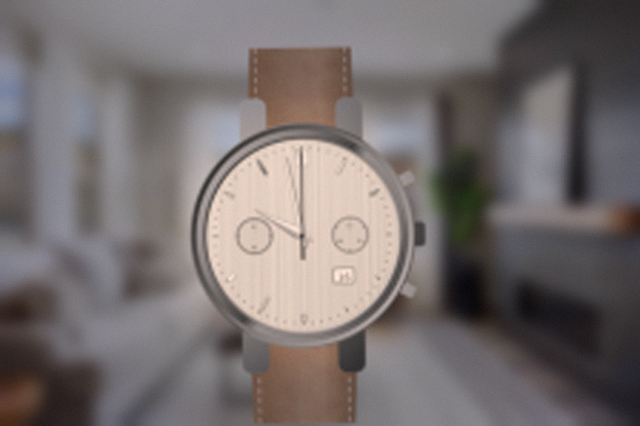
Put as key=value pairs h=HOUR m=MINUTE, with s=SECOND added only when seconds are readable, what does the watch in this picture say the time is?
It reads h=9 m=58
